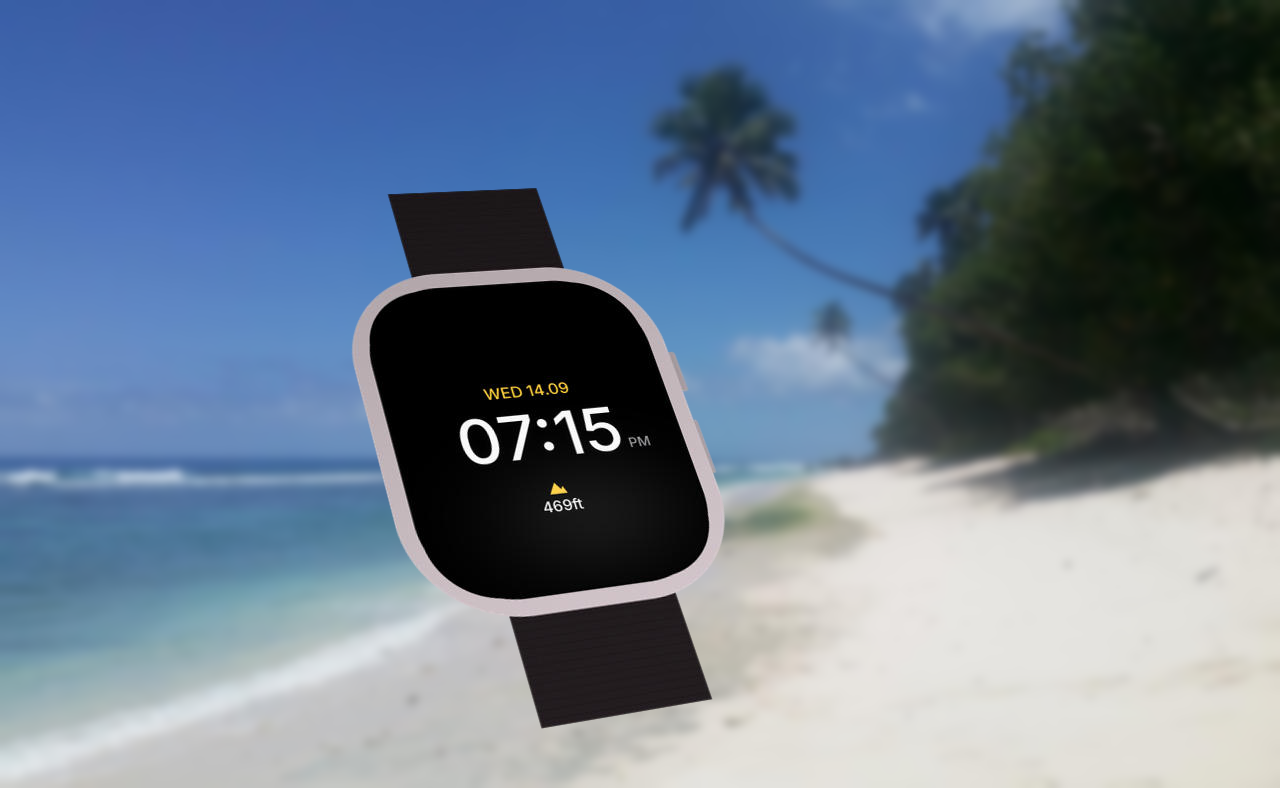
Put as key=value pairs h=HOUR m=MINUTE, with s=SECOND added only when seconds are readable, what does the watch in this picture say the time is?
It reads h=7 m=15
